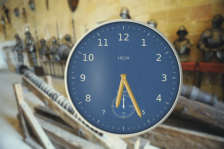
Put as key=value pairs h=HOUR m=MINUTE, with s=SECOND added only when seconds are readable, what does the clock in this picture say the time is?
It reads h=6 m=26
